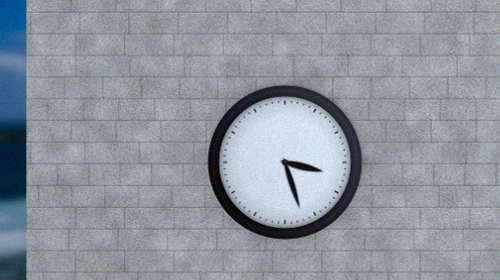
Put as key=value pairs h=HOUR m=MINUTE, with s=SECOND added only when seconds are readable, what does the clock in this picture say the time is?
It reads h=3 m=27
